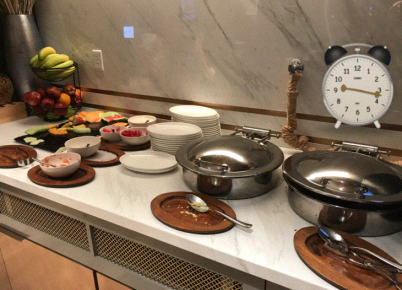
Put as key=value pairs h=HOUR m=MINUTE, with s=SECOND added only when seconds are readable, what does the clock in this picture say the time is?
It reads h=9 m=17
